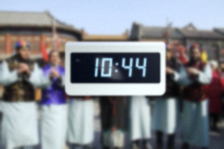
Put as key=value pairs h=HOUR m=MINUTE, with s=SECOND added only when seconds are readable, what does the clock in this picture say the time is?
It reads h=10 m=44
